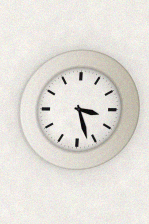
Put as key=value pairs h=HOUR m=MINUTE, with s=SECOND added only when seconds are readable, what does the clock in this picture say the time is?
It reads h=3 m=27
